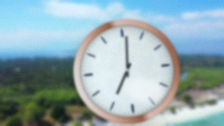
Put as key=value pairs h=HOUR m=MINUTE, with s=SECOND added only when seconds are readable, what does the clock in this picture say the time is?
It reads h=7 m=1
